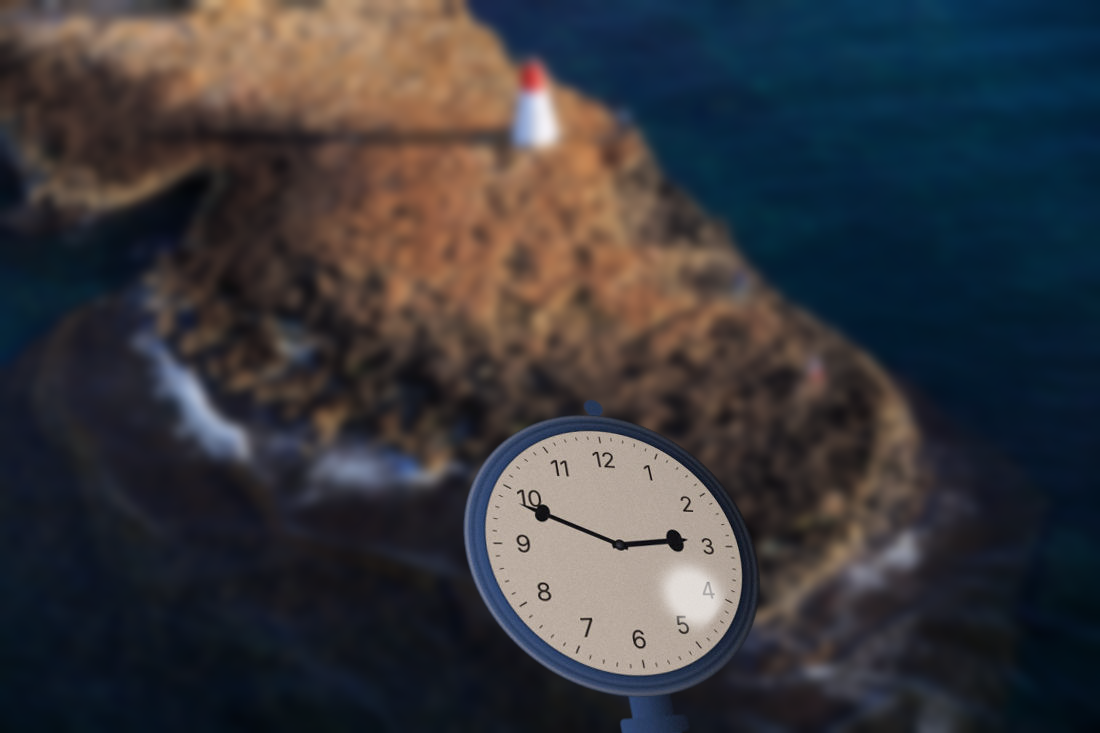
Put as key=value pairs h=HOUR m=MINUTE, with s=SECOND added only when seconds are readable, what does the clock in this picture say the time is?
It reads h=2 m=49
